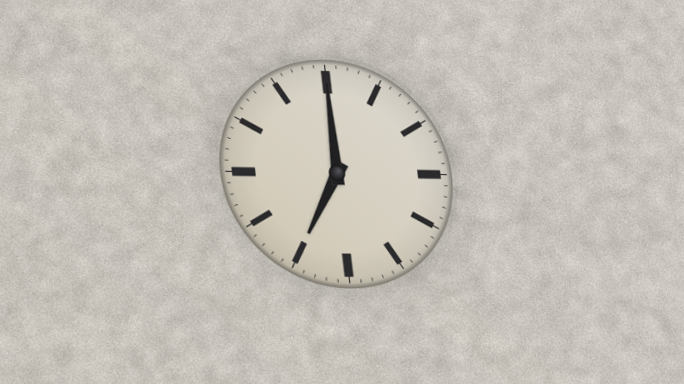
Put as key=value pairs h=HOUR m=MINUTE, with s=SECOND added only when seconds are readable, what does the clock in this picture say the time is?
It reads h=7 m=0
